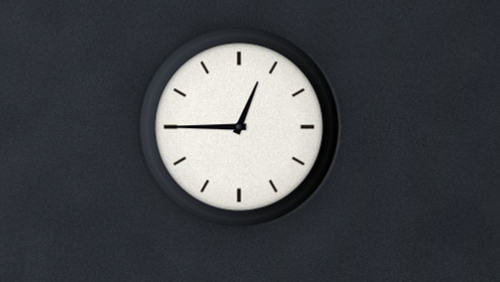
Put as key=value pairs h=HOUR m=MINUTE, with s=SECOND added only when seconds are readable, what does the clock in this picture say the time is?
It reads h=12 m=45
